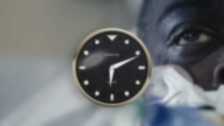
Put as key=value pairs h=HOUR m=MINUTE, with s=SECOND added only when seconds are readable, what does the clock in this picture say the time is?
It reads h=6 m=11
